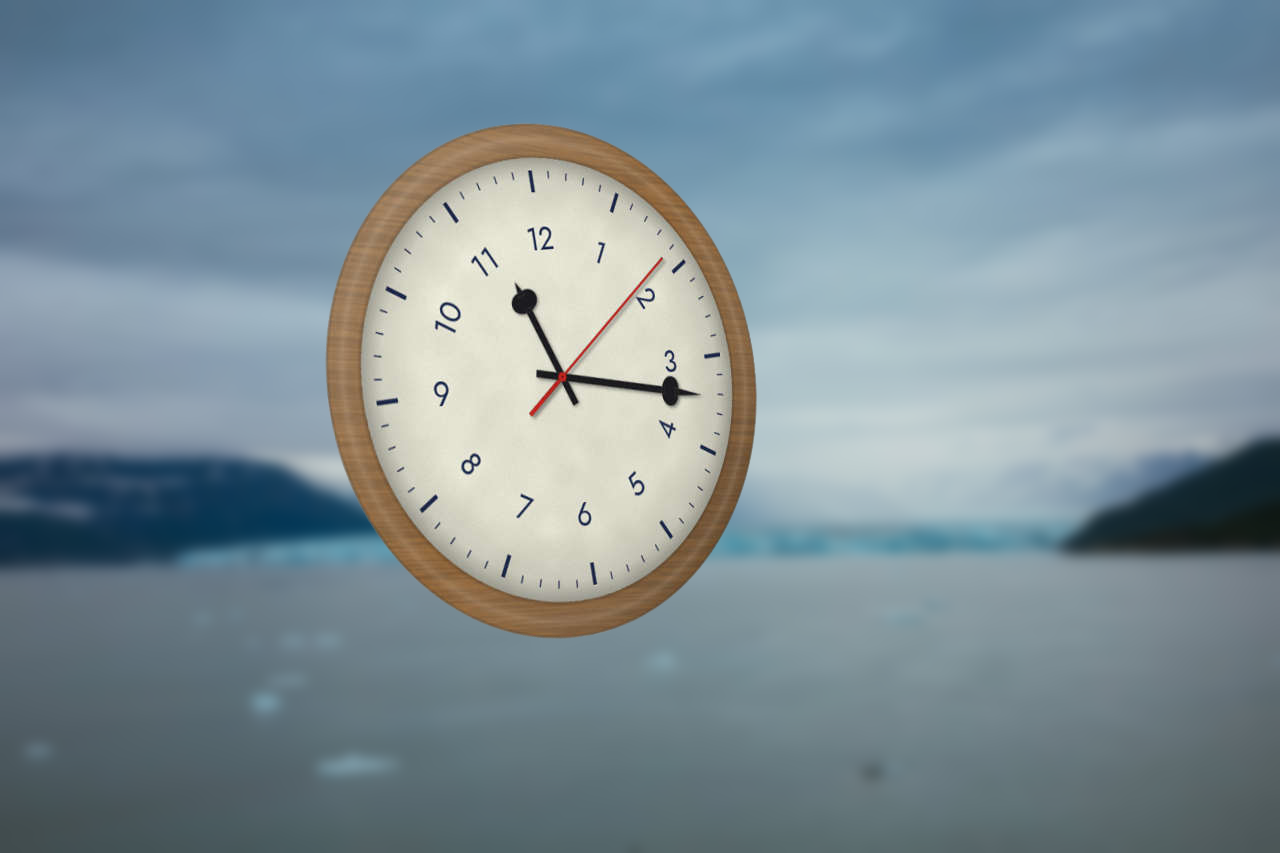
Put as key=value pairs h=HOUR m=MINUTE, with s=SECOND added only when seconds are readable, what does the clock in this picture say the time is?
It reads h=11 m=17 s=9
